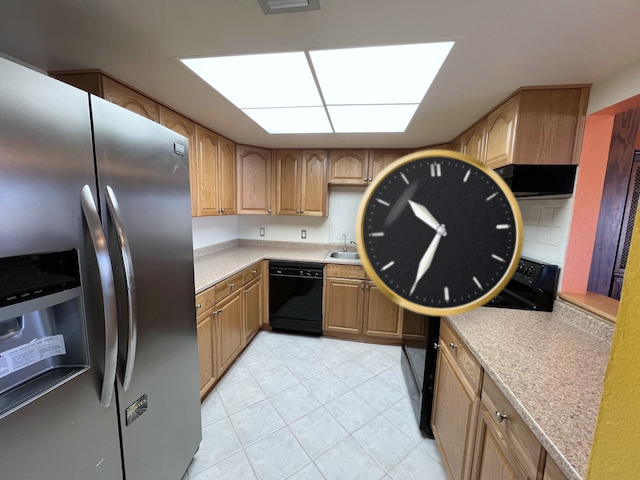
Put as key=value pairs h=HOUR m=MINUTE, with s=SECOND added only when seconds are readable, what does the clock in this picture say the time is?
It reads h=10 m=35
